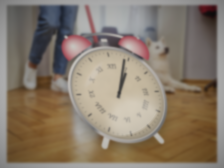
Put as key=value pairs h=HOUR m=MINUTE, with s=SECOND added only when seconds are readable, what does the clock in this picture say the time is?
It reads h=1 m=4
